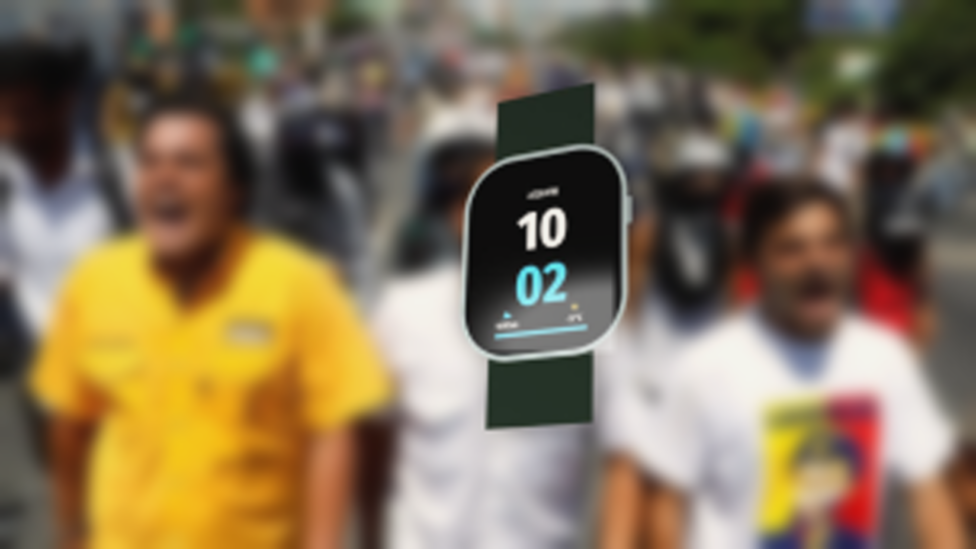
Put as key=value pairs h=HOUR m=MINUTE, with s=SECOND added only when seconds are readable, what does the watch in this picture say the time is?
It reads h=10 m=2
